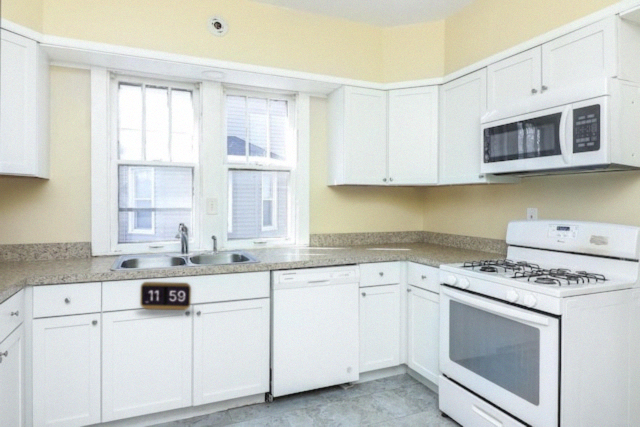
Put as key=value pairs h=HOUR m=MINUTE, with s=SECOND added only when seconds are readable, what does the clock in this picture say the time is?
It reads h=11 m=59
